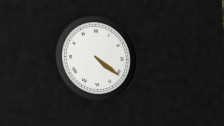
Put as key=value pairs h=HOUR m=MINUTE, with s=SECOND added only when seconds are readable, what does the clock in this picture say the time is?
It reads h=4 m=21
